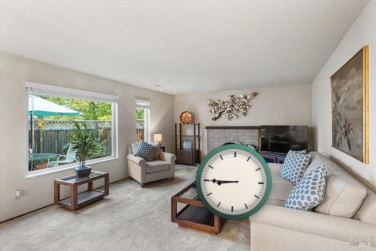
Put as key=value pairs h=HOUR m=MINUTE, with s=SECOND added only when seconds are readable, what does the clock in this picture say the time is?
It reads h=8 m=45
